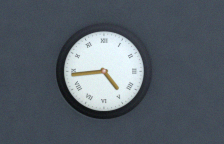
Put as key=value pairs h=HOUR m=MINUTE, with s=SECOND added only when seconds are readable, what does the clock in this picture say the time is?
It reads h=4 m=44
